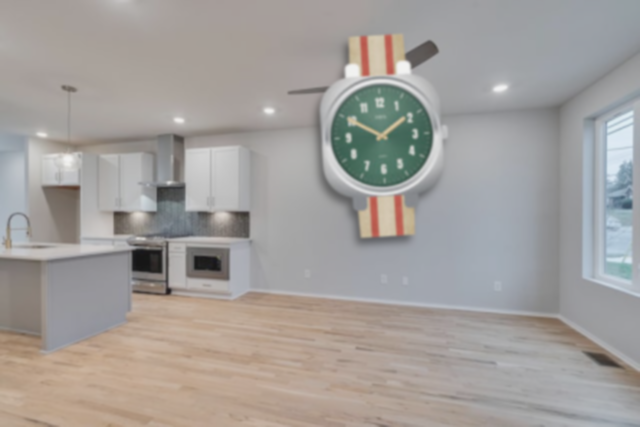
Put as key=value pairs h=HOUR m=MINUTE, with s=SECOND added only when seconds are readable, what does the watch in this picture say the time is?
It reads h=1 m=50
